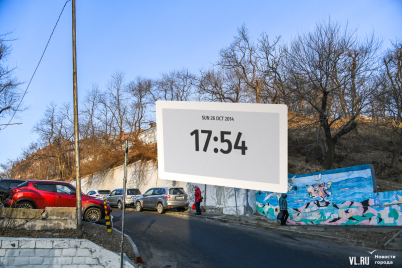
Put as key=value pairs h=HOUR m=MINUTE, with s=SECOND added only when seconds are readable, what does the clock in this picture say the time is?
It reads h=17 m=54
